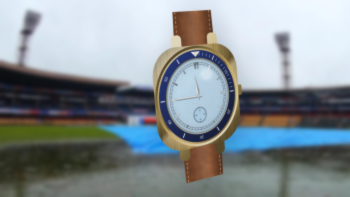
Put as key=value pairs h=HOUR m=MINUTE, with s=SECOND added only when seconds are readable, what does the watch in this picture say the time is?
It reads h=11 m=45
